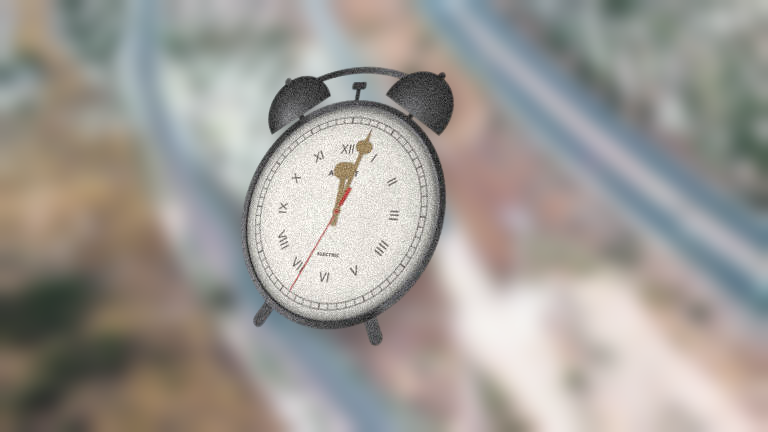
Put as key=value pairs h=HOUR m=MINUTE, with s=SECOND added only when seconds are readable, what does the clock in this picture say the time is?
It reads h=12 m=2 s=34
